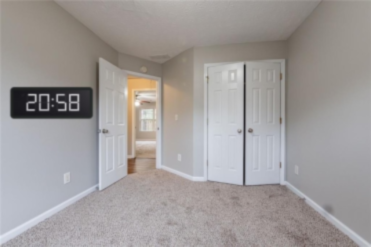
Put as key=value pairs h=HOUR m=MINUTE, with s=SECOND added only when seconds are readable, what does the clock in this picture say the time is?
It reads h=20 m=58
